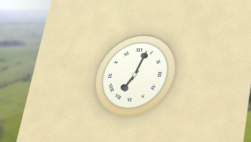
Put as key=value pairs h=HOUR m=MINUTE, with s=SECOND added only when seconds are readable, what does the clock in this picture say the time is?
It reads h=7 m=3
